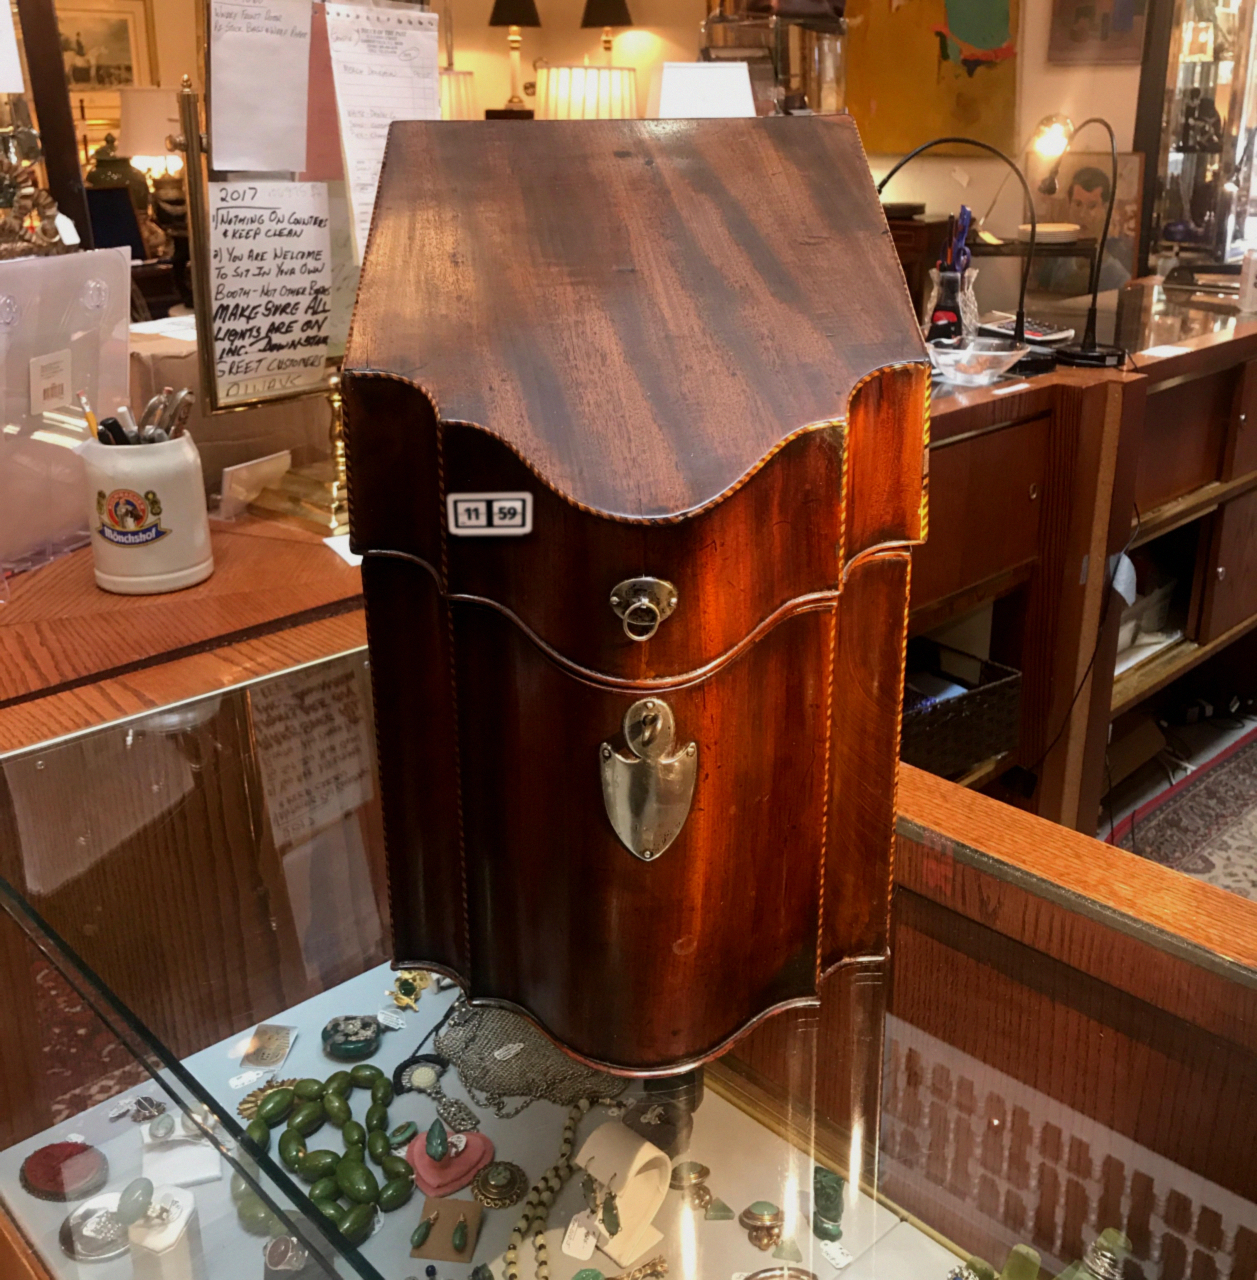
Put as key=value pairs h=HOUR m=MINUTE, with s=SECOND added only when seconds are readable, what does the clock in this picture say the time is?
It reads h=11 m=59
